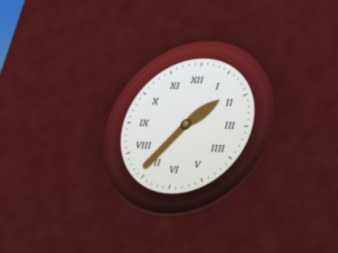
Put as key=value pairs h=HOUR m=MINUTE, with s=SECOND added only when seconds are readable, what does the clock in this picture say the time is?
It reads h=1 m=36
